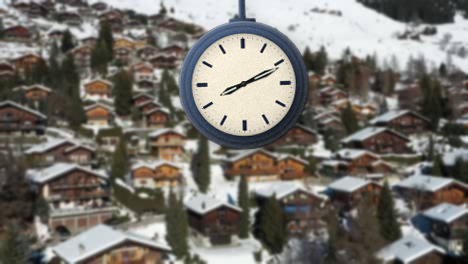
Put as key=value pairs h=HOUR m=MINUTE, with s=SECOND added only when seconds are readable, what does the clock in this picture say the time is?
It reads h=8 m=11
